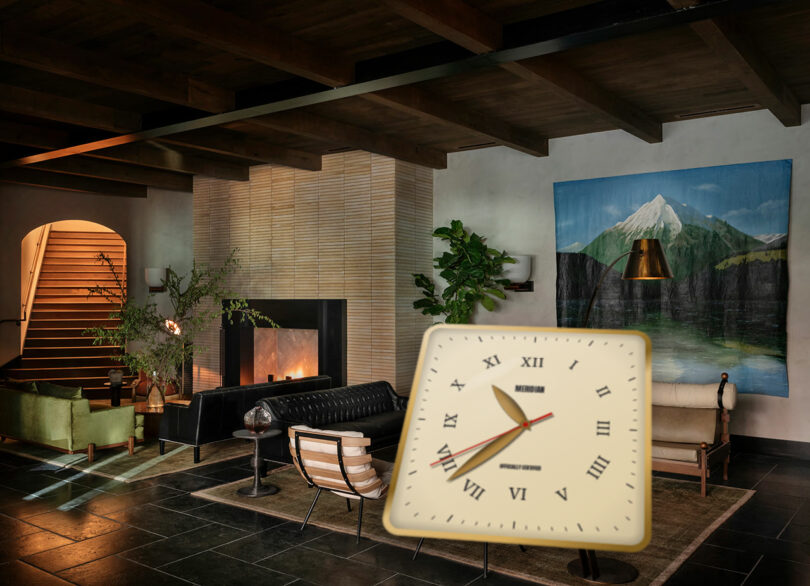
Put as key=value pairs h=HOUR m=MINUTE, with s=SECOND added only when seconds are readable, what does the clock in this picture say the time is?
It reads h=10 m=37 s=40
